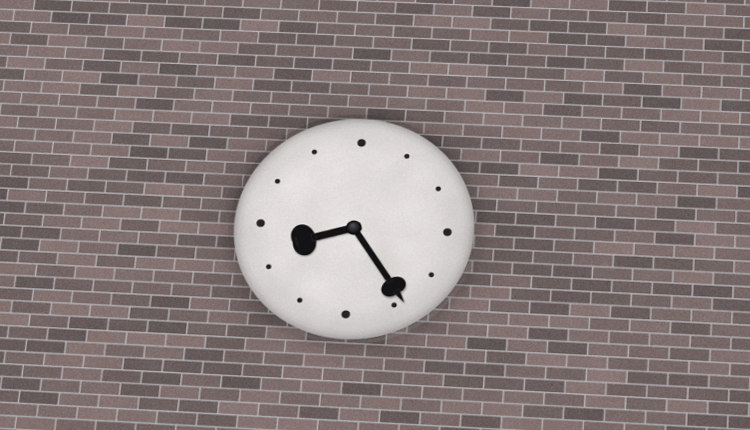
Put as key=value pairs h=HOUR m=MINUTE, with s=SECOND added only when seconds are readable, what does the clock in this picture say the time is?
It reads h=8 m=24
